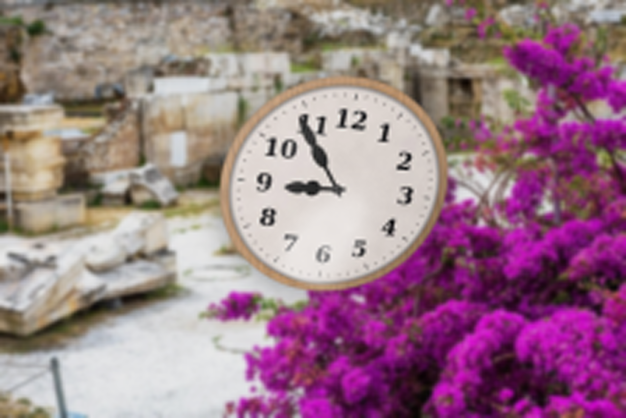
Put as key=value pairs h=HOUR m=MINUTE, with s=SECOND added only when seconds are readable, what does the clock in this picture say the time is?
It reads h=8 m=54
